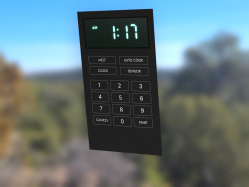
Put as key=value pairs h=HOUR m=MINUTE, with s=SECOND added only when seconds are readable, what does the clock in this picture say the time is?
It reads h=1 m=17
